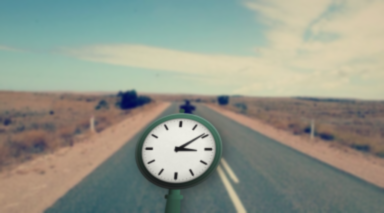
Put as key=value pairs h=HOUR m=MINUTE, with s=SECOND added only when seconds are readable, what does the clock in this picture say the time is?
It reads h=3 m=9
